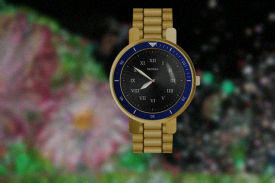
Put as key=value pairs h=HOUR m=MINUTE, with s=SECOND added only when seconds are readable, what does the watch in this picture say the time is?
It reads h=7 m=51
